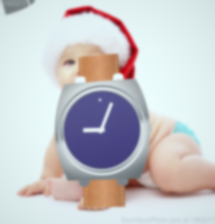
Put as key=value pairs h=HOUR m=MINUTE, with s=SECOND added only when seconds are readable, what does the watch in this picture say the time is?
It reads h=9 m=4
